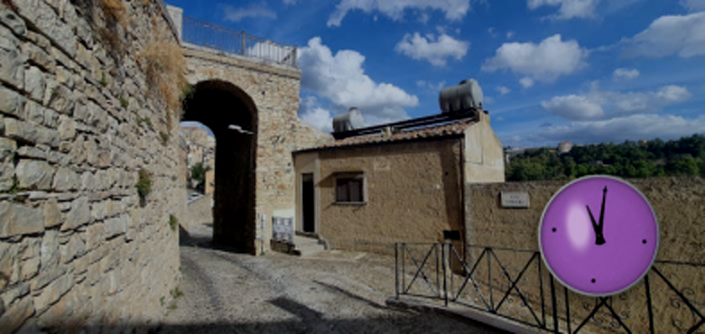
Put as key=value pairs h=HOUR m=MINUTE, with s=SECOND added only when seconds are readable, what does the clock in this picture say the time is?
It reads h=11 m=0
